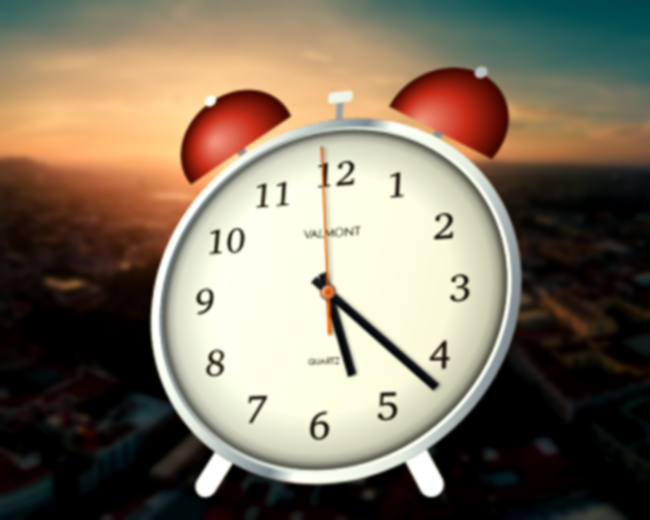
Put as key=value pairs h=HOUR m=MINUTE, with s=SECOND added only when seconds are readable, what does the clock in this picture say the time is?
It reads h=5 m=21 s=59
